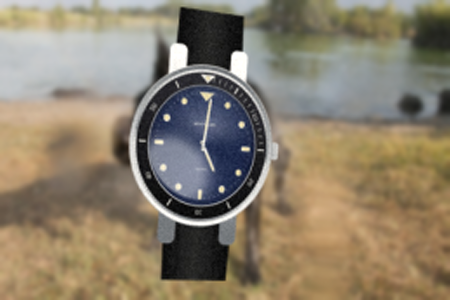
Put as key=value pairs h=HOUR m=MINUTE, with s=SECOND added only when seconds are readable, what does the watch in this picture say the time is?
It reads h=5 m=1
